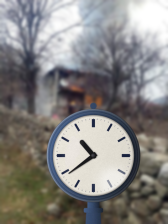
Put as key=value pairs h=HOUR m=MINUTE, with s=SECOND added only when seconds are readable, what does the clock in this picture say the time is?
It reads h=10 m=39
